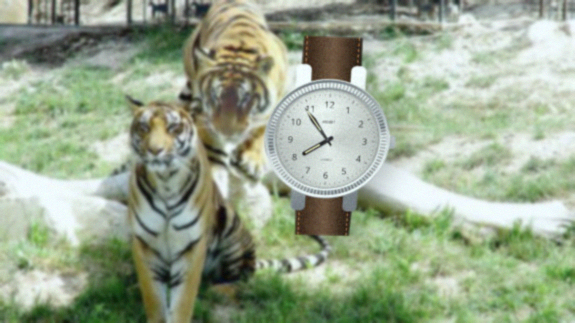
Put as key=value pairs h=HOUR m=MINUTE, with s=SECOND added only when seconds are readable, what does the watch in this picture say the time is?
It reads h=7 m=54
